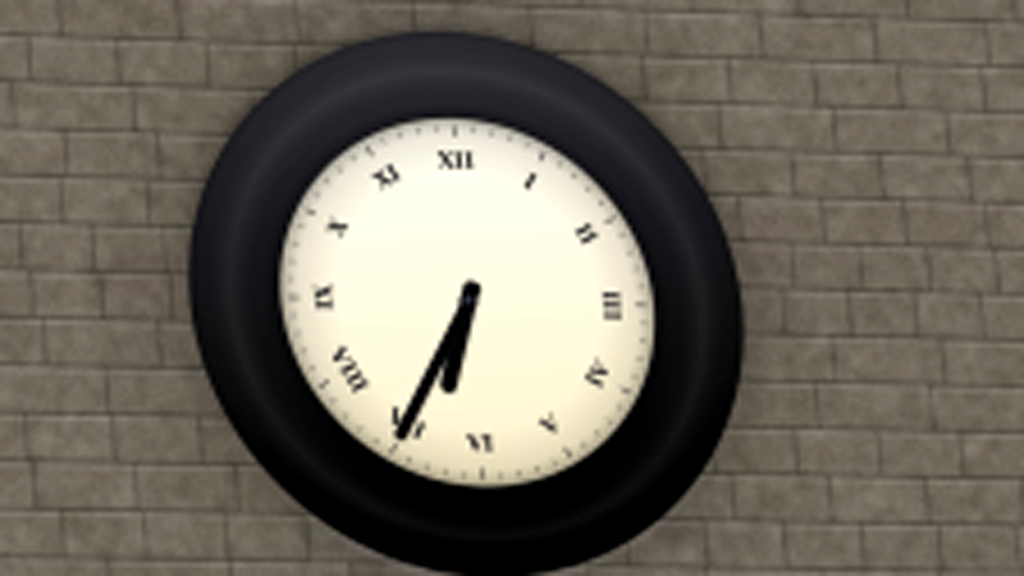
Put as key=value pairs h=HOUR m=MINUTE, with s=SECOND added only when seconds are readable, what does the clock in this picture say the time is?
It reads h=6 m=35
